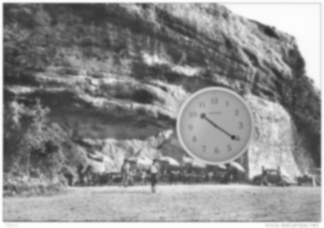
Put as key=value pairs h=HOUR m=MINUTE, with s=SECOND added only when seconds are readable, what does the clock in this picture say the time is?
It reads h=10 m=21
